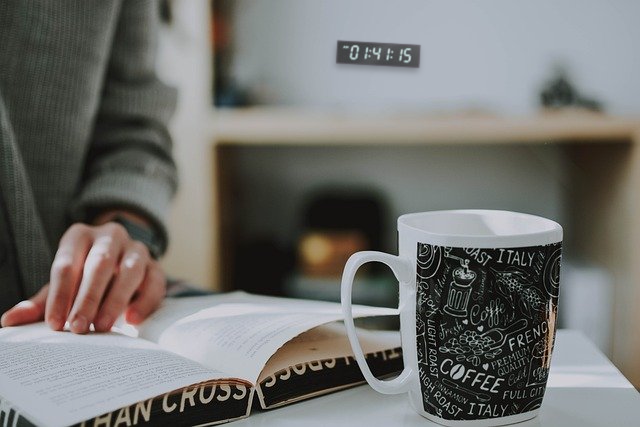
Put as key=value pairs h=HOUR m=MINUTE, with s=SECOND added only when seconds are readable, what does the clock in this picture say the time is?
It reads h=1 m=41 s=15
